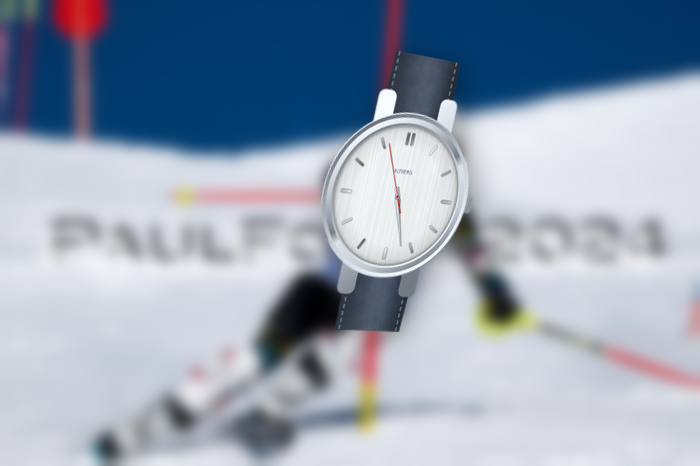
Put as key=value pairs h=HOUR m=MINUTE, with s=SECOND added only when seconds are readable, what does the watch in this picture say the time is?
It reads h=5 m=26 s=56
